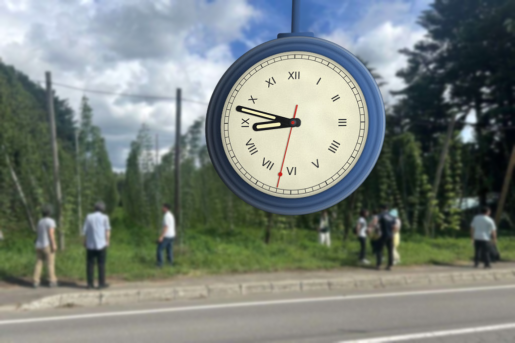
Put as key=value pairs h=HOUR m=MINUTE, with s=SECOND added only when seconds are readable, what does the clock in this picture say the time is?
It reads h=8 m=47 s=32
